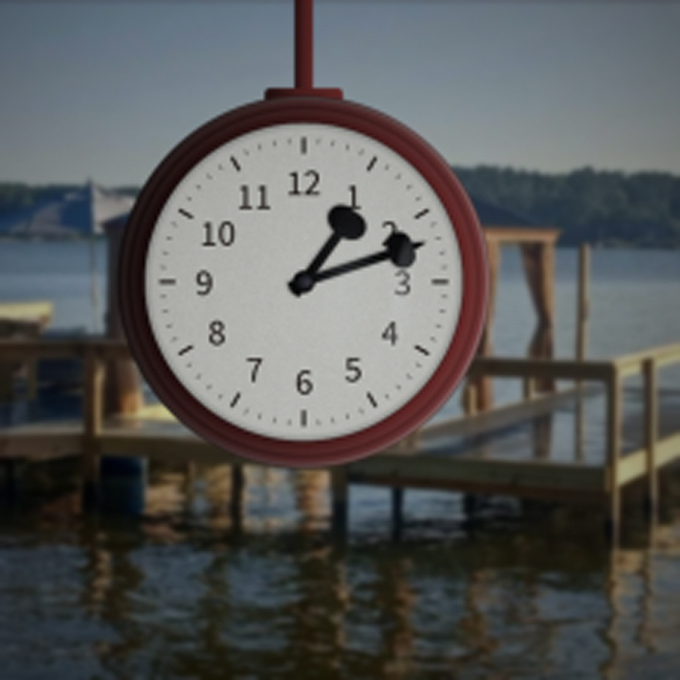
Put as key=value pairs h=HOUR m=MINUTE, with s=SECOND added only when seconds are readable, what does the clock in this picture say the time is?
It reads h=1 m=12
